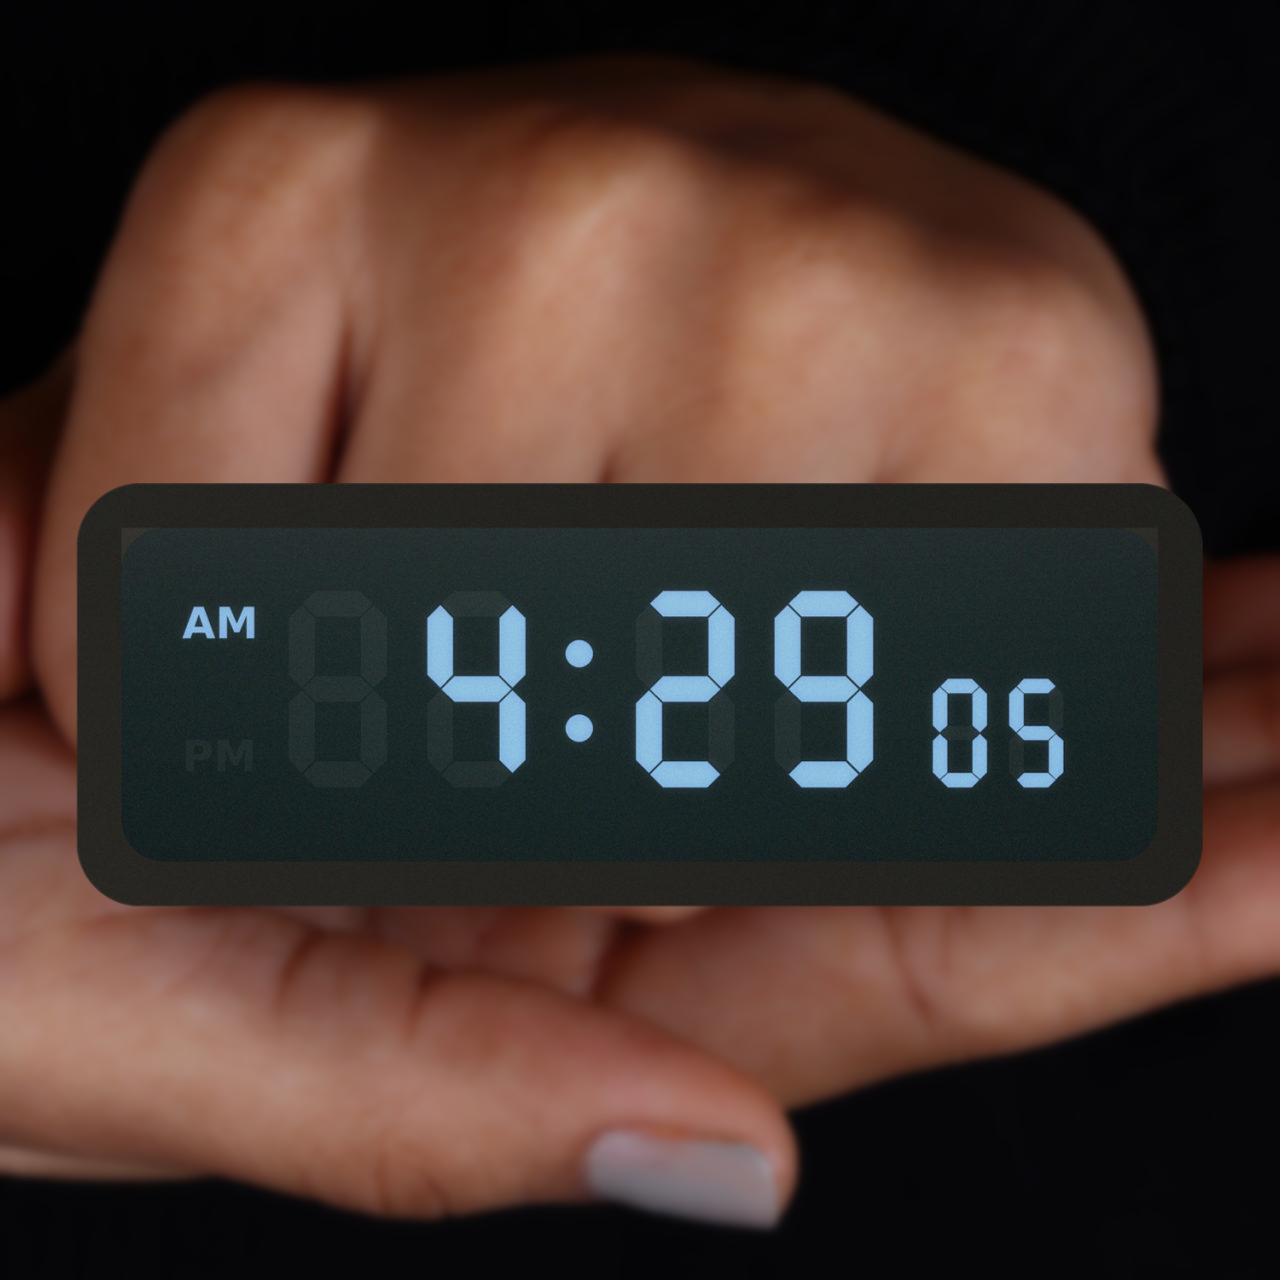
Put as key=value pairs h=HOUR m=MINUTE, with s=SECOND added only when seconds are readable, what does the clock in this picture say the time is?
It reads h=4 m=29 s=5
